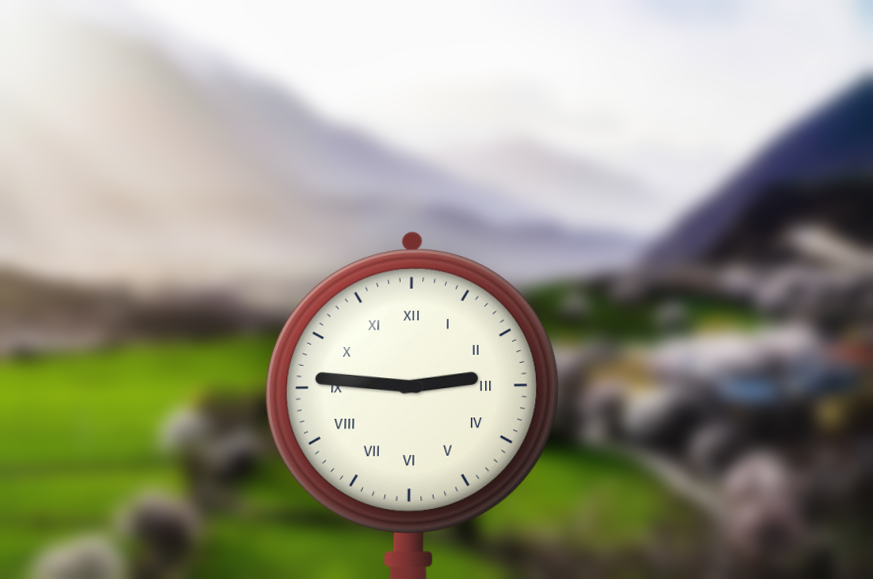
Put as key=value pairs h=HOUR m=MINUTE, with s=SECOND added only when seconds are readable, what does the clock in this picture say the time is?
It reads h=2 m=46
